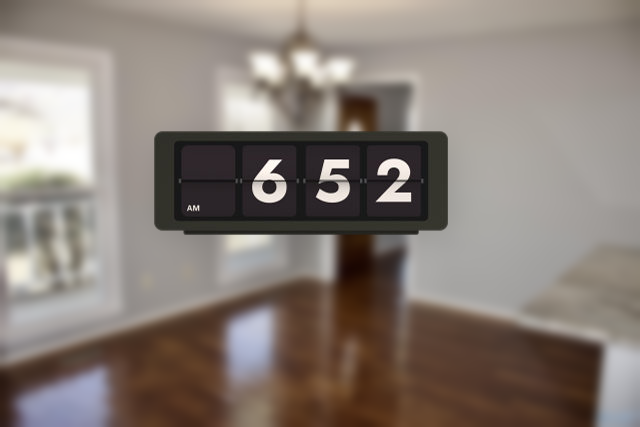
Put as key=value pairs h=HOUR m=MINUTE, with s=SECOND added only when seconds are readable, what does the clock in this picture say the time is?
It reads h=6 m=52
